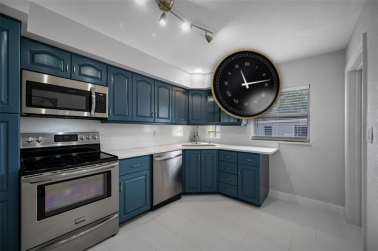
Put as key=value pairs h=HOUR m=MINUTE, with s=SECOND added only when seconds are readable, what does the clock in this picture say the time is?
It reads h=11 m=13
